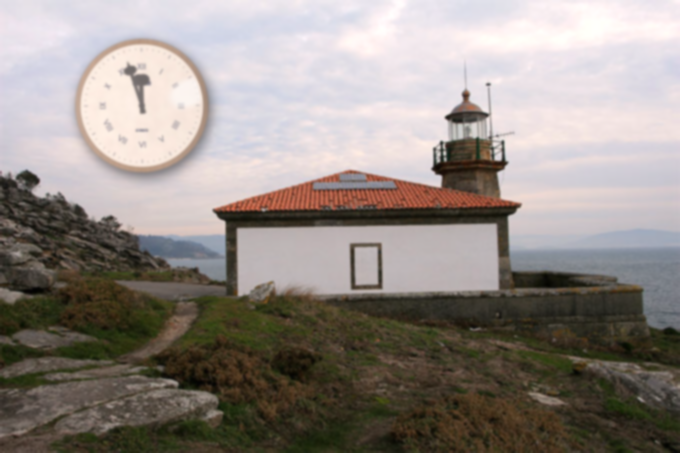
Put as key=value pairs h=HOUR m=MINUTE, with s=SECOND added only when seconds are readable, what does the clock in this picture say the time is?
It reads h=11 m=57
